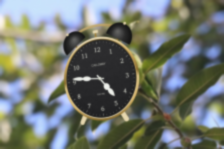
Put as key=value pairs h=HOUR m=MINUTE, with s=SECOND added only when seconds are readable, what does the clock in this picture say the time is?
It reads h=4 m=46
